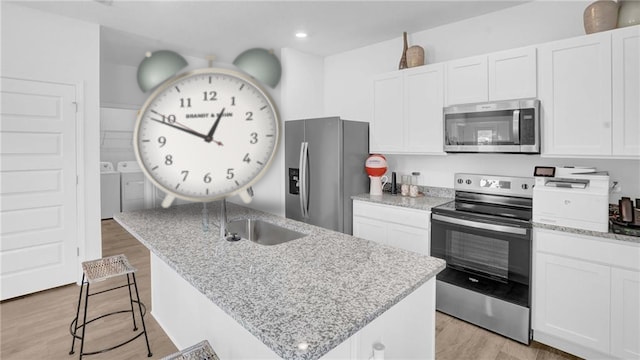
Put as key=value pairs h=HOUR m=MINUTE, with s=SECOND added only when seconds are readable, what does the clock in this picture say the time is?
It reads h=12 m=48 s=50
